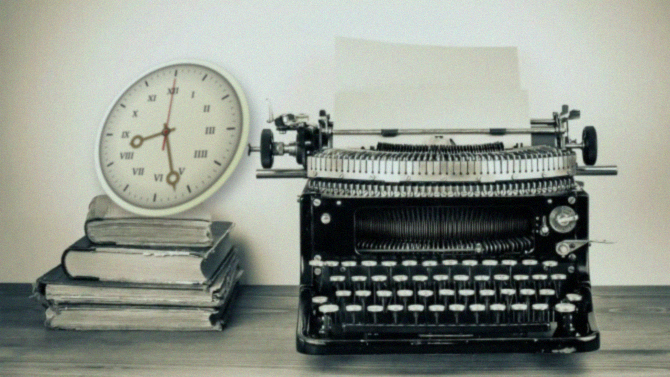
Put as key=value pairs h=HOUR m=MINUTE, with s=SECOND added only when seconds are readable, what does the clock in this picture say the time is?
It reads h=8 m=27 s=0
